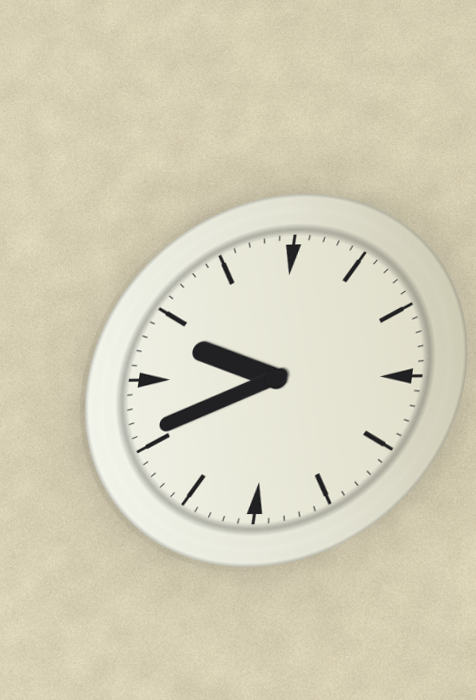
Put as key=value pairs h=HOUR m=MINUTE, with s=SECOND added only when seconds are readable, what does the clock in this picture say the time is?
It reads h=9 m=41
